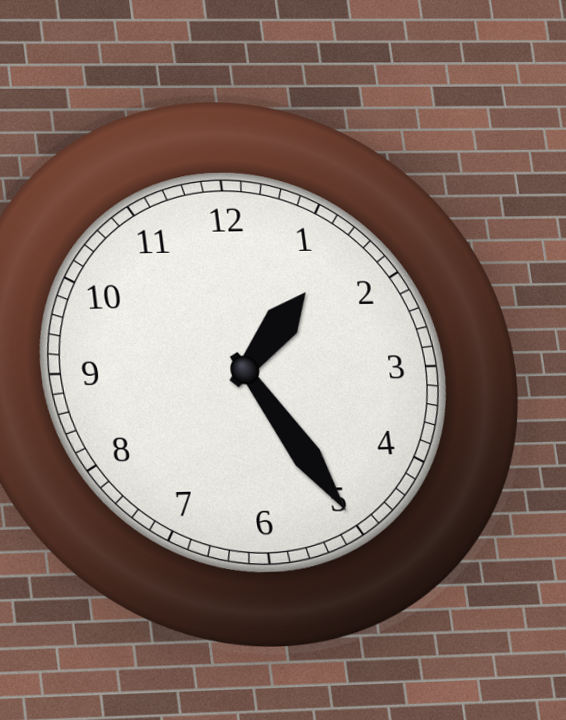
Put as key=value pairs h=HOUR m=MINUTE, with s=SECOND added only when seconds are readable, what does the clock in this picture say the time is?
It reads h=1 m=25
